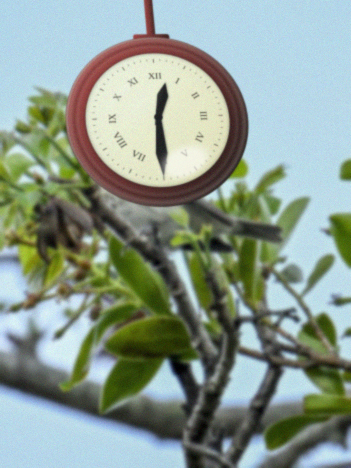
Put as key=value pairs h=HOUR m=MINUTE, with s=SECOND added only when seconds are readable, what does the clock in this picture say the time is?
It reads h=12 m=30
